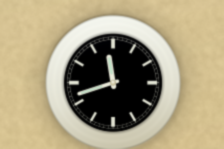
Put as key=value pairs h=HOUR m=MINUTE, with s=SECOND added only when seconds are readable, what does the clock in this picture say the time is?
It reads h=11 m=42
